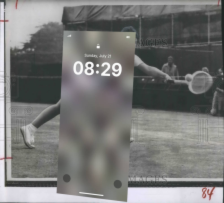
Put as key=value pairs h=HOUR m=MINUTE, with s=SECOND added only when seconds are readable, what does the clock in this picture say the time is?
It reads h=8 m=29
